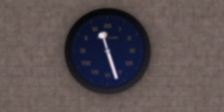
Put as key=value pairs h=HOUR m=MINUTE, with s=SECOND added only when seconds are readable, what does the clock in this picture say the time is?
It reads h=11 m=27
